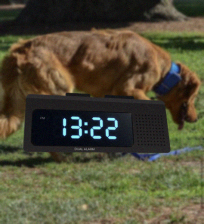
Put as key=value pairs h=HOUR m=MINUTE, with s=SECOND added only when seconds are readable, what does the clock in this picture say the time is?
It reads h=13 m=22
